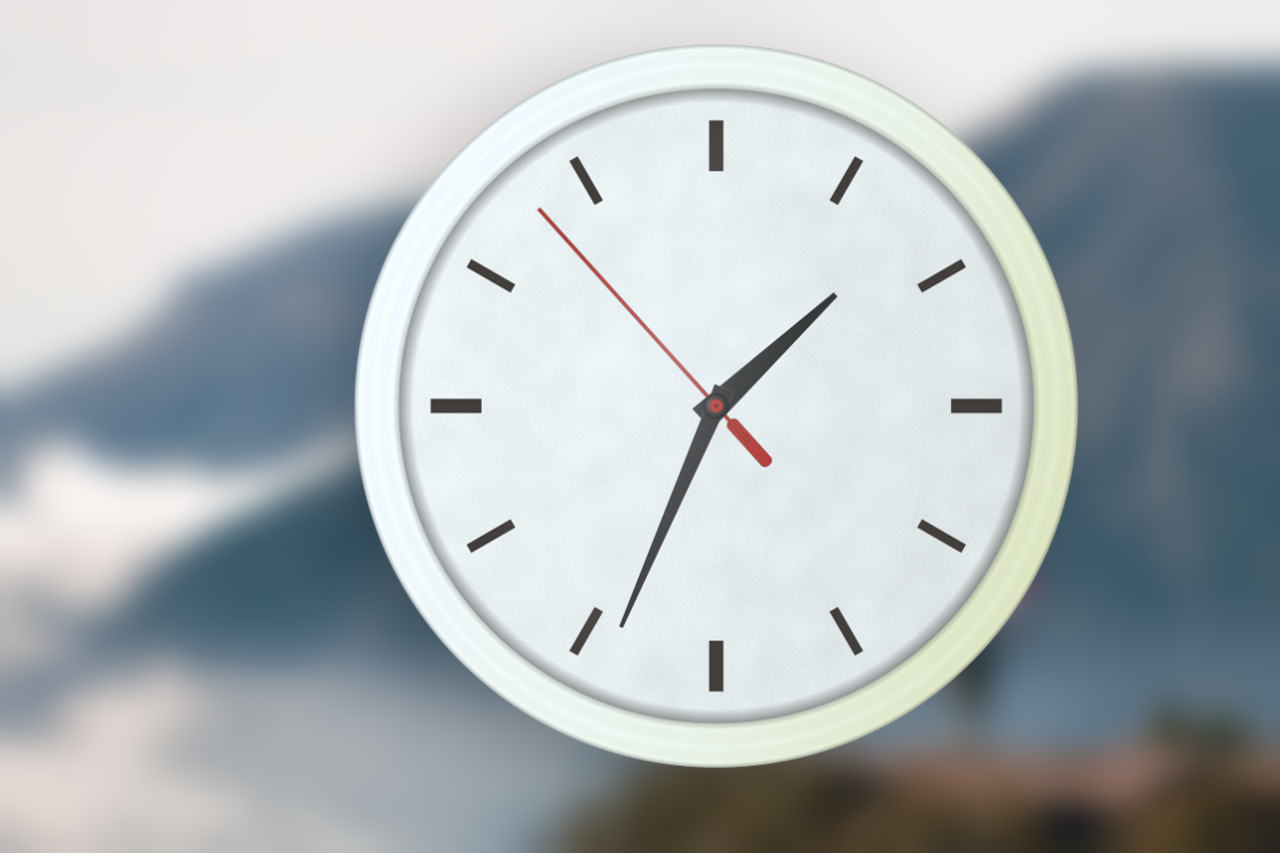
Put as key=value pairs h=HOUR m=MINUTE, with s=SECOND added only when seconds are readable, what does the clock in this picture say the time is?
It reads h=1 m=33 s=53
